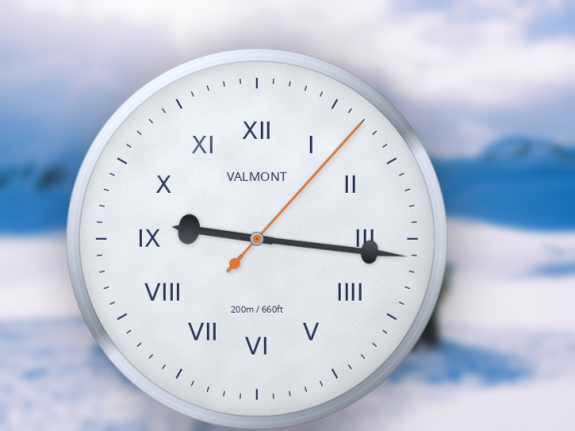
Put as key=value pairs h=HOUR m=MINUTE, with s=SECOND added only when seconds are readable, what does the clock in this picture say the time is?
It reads h=9 m=16 s=7
